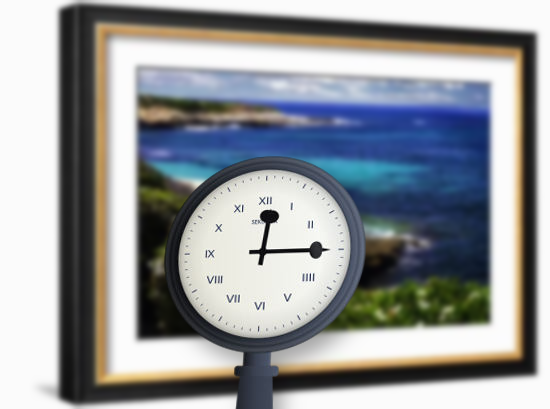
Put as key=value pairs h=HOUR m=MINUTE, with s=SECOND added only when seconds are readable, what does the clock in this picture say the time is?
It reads h=12 m=15
